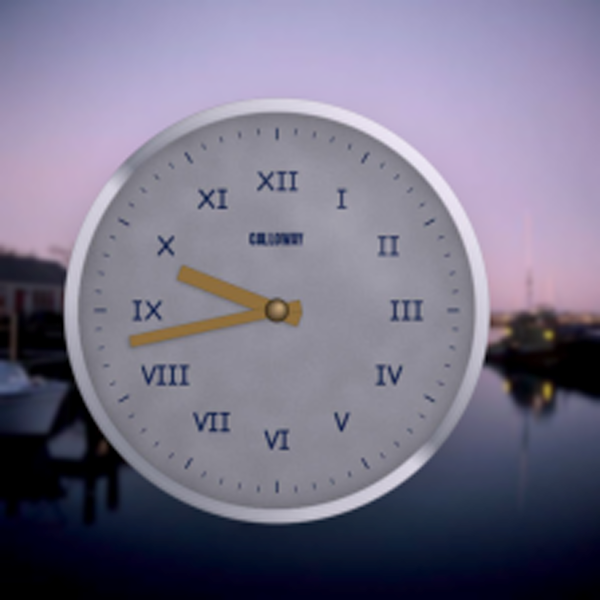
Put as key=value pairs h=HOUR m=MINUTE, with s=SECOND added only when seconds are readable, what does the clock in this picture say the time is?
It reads h=9 m=43
